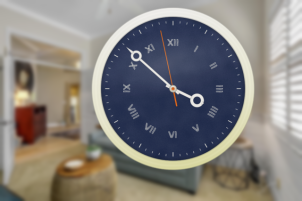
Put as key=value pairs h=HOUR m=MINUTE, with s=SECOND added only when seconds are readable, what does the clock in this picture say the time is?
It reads h=3 m=51 s=58
